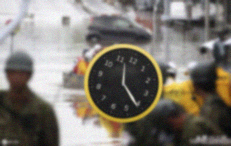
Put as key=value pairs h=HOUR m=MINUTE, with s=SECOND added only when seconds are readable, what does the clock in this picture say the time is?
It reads h=11 m=21
